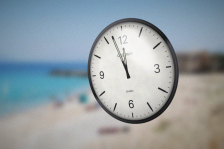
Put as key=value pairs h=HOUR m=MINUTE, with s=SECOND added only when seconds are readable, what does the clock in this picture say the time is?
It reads h=11 m=57
